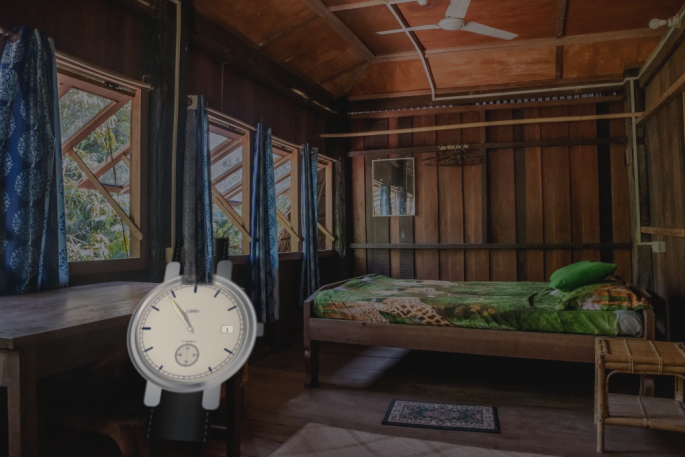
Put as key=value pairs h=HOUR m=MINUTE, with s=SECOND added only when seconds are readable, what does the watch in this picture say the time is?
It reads h=10 m=54
